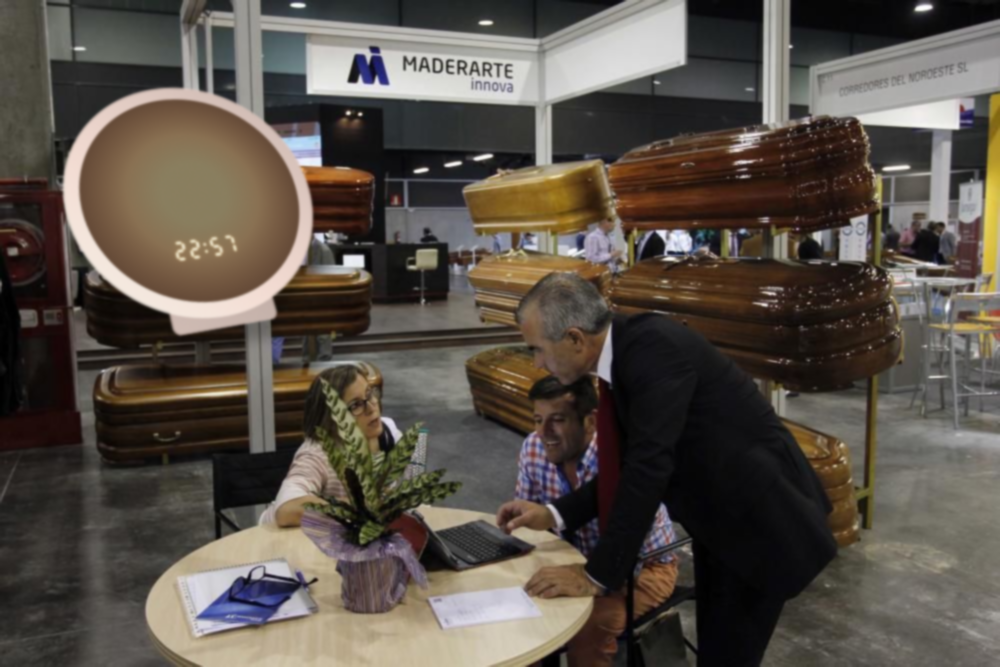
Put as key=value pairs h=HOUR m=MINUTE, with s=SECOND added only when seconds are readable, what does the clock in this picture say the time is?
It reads h=22 m=57
